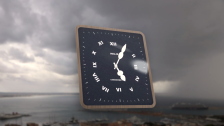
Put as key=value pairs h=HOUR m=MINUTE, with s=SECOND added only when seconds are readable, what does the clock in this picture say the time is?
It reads h=5 m=5
